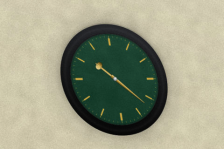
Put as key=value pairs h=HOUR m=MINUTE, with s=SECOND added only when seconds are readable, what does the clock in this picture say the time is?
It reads h=10 m=22
